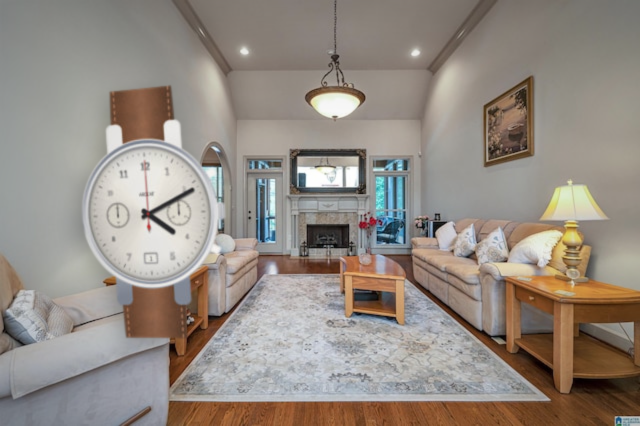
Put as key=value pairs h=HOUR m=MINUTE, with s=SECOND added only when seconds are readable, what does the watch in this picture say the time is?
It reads h=4 m=11
